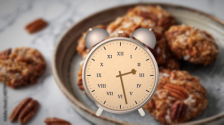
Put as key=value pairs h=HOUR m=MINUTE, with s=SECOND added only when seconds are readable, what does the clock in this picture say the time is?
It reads h=2 m=28
